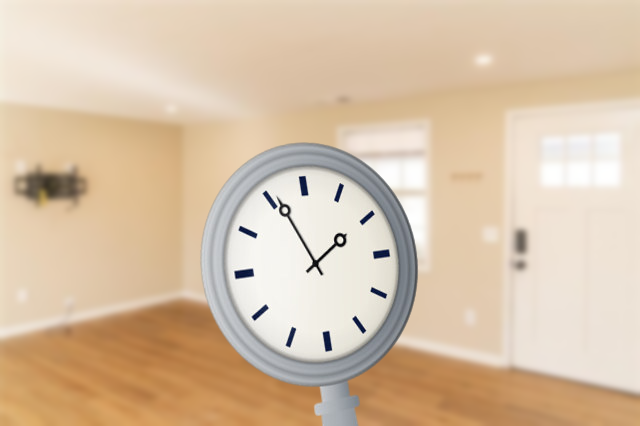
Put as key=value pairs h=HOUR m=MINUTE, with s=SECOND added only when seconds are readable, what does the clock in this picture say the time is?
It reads h=1 m=56
